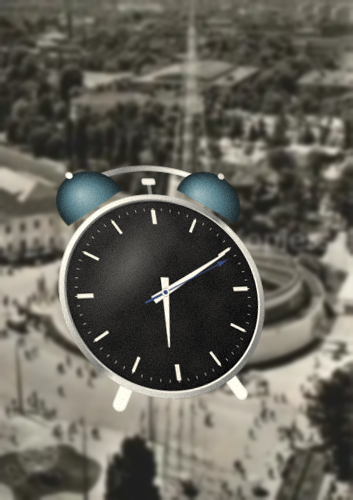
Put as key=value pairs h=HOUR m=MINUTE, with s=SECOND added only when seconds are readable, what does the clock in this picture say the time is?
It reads h=6 m=10 s=11
